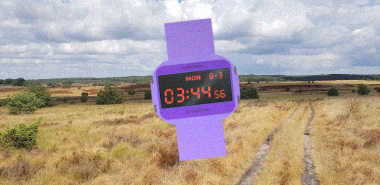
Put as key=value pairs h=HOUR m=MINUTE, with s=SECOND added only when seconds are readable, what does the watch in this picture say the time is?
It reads h=3 m=44 s=56
